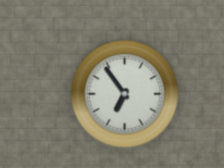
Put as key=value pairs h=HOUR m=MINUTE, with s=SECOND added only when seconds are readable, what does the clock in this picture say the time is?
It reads h=6 m=54
